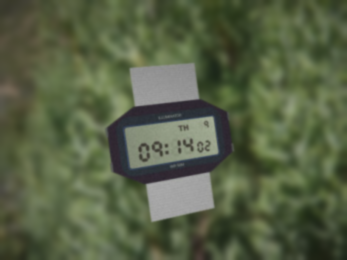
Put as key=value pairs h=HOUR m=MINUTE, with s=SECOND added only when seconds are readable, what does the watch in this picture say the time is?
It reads h=9 m=14 s=2
